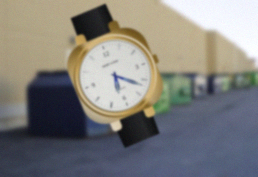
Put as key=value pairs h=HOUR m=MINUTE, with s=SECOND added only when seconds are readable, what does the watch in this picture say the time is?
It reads h=6 m=22
